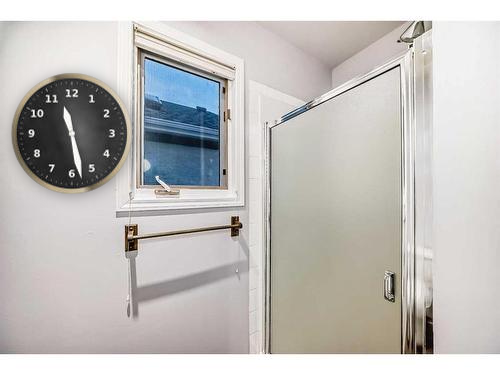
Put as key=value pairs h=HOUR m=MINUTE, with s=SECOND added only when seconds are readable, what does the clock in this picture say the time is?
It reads h=11 m=28
